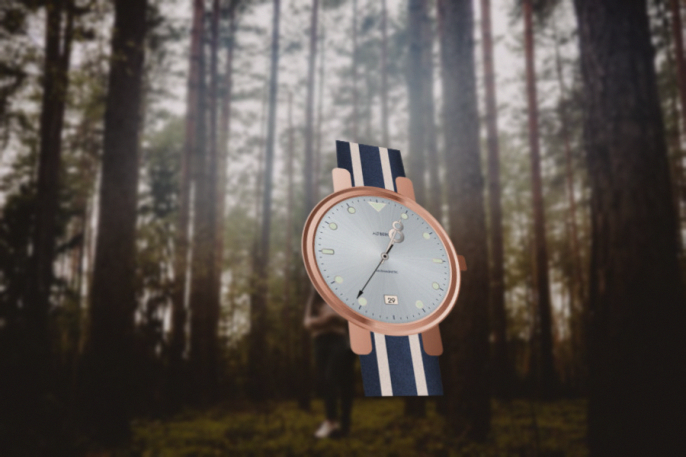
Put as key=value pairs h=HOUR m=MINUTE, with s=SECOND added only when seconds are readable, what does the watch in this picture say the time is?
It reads h=1 m=4 s=36
